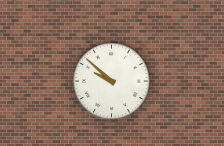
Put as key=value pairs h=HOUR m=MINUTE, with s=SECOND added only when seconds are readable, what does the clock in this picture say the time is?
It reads h=9 m=52
